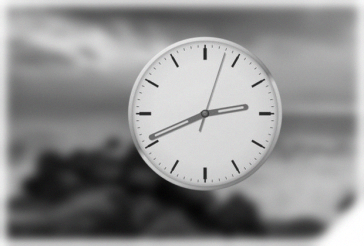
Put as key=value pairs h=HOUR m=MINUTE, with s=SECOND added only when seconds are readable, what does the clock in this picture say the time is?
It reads h=2 m=41 s=3
